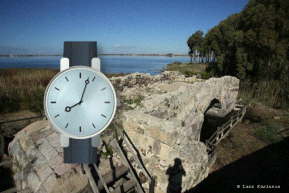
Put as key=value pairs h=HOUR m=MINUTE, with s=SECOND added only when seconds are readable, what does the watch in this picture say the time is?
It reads h=8 m=3
